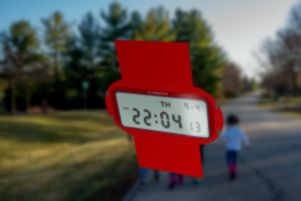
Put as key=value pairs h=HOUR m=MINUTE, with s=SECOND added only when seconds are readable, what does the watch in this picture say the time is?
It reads h=22 m=4 s=13
